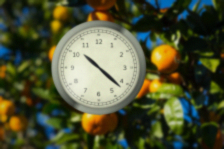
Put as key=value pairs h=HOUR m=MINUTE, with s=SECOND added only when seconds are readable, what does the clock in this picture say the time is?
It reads h=10 m=22
